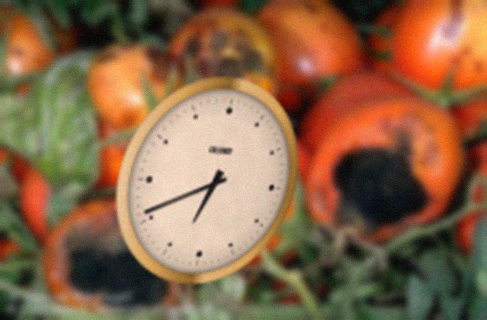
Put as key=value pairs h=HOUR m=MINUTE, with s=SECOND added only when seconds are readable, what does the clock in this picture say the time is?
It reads h=6 m=41
